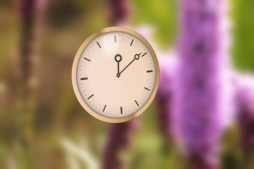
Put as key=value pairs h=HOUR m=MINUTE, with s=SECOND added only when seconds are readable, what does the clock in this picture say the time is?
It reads h=12 m=9
